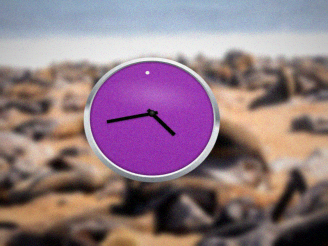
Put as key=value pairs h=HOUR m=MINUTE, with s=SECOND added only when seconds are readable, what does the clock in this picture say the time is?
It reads h=4 m=44
